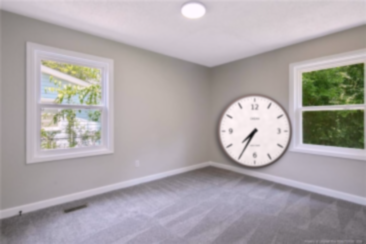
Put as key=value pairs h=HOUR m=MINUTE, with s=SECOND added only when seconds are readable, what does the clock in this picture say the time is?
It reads h=7 m=35
